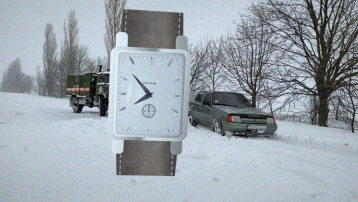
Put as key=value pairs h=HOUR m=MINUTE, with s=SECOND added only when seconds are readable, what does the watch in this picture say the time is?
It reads h=7 m=53
